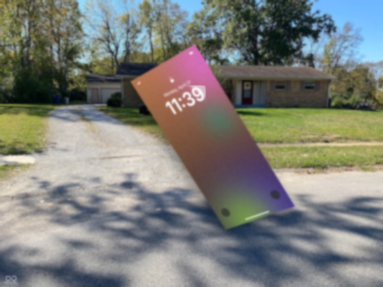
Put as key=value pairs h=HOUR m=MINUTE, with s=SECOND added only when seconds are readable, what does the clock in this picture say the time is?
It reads h=11 m=39
